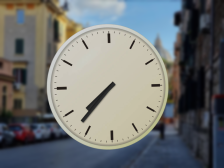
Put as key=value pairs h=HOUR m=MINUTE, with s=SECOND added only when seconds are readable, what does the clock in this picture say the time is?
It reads h=7 m=37
